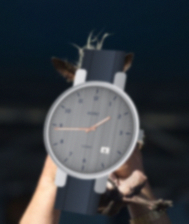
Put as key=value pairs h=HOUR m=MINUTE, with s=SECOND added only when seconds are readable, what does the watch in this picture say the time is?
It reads h=1 m=44
